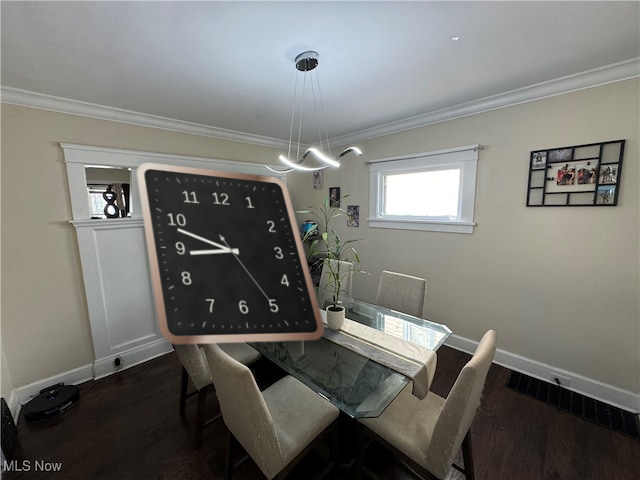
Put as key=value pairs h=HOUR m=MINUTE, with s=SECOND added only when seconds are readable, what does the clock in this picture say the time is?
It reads h=8 m=48 s=25
